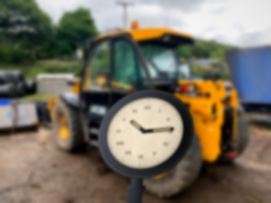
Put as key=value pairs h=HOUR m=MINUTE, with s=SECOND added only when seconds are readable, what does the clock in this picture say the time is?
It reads h=10 m=14
